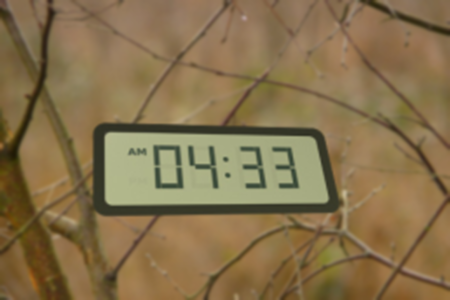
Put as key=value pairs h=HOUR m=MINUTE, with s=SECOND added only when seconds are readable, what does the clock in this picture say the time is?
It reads h=4 m=33
